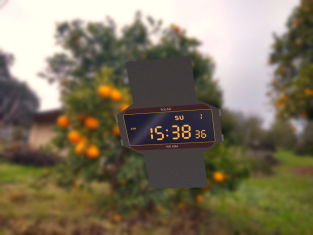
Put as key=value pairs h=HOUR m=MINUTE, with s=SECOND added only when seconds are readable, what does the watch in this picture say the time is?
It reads h=15 m=38 s=36
